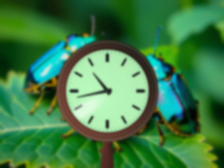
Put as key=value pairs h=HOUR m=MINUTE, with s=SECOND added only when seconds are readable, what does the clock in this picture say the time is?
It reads h=10 m=43
